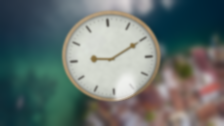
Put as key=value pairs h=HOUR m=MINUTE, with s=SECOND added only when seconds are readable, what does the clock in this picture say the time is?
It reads h=9 m=10
